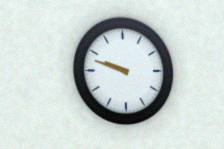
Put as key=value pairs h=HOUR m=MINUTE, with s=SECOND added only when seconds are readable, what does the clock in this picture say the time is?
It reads h=9 m=48
